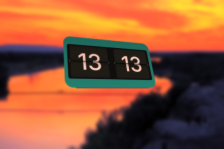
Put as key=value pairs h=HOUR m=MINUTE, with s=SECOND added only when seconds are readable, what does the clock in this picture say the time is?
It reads h=13 m=13
